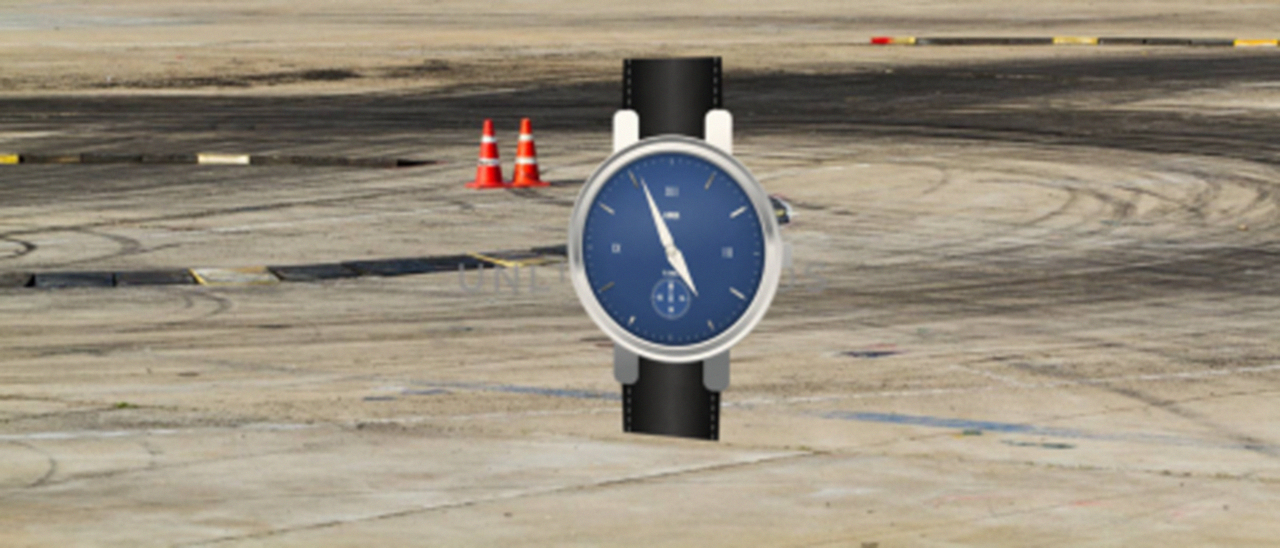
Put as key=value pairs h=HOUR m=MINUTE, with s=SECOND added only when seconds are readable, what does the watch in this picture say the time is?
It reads h=4 m=56
